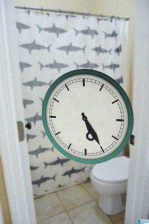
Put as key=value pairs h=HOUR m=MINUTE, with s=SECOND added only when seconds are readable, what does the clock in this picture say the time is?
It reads h=5 m=25
